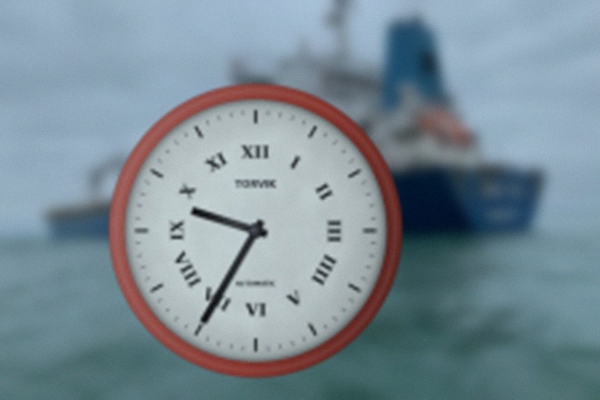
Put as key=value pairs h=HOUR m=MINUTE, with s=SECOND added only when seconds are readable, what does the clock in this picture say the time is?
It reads h=9 m=35
